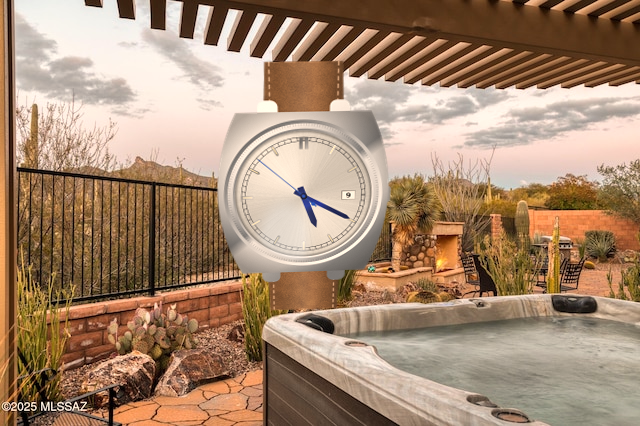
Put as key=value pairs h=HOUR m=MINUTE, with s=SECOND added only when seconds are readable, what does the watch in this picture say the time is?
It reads h=5 m=19 s=52
